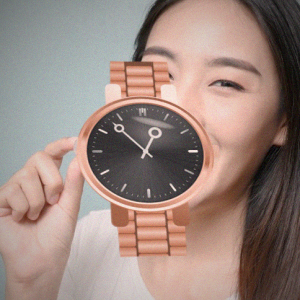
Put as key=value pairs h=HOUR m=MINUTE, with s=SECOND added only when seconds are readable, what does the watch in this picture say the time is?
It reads h=12 m=53
